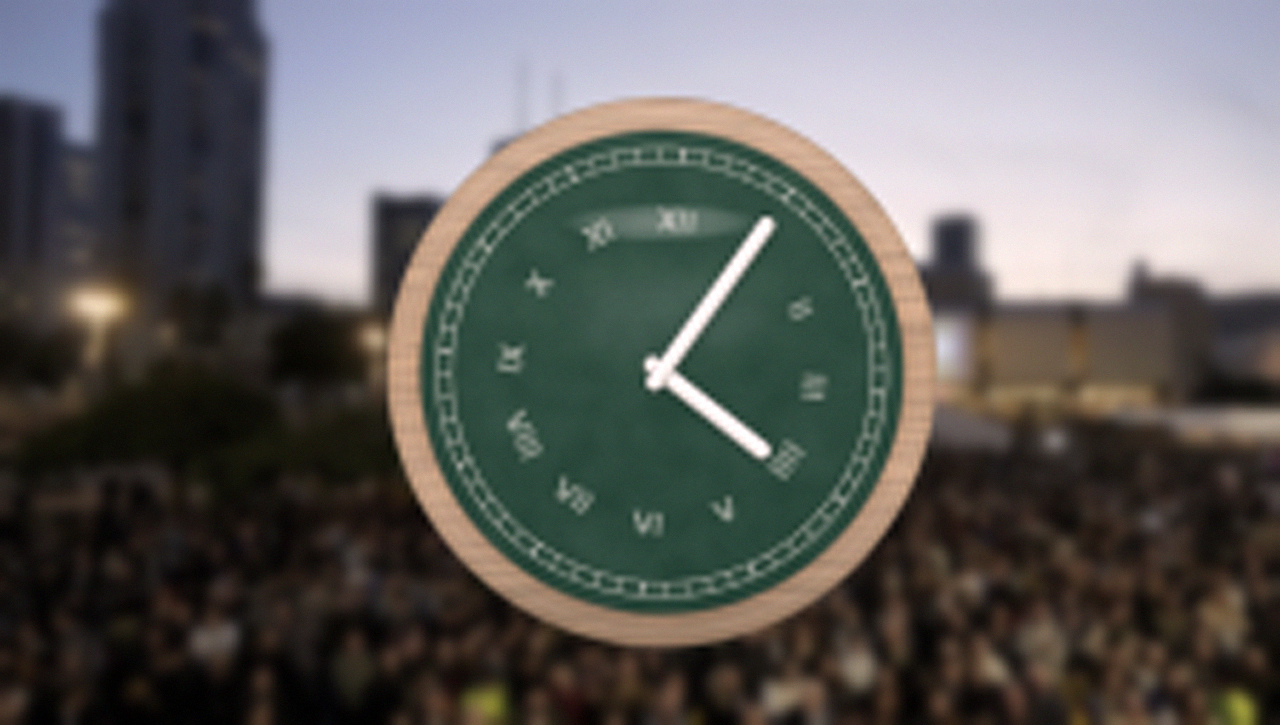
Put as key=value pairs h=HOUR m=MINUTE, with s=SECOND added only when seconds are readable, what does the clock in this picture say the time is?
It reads h=4 m=5
